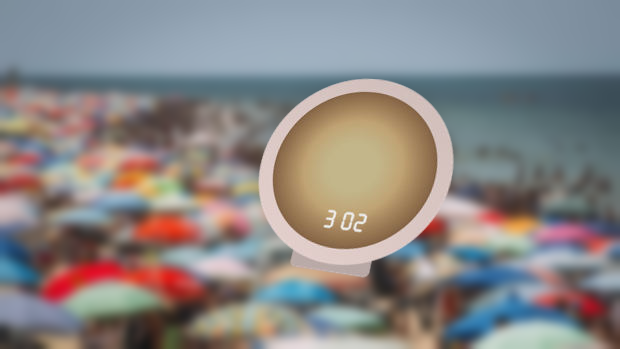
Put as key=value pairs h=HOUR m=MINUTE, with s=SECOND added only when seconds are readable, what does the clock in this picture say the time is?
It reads h=3 m=2
